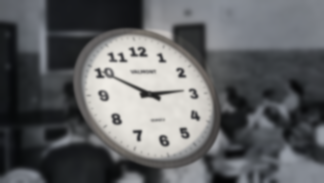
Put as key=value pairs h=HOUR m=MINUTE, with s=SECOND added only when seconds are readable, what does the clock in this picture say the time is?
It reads h=2 m=50
